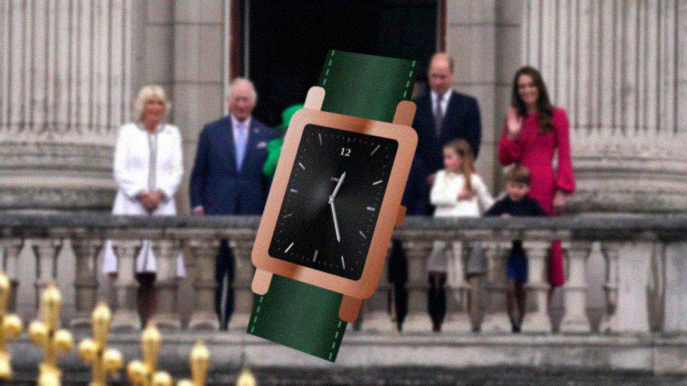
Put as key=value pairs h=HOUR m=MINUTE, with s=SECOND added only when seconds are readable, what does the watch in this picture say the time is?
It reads h=12 m=25
